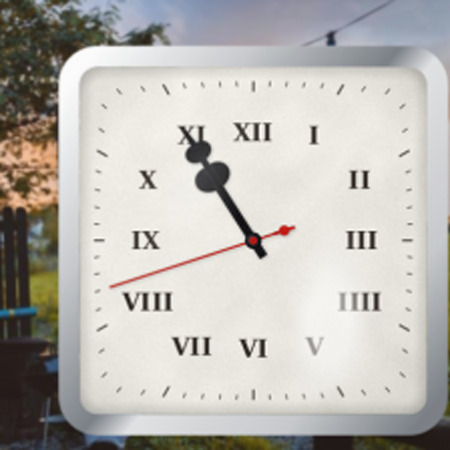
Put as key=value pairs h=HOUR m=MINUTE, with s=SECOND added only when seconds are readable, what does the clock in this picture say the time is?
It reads h=10 m=54 s=42
